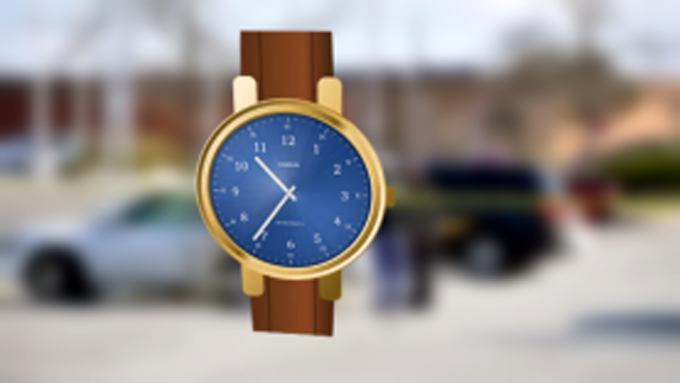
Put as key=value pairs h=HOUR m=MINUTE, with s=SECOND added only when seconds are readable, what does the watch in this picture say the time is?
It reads h=10 m=36
